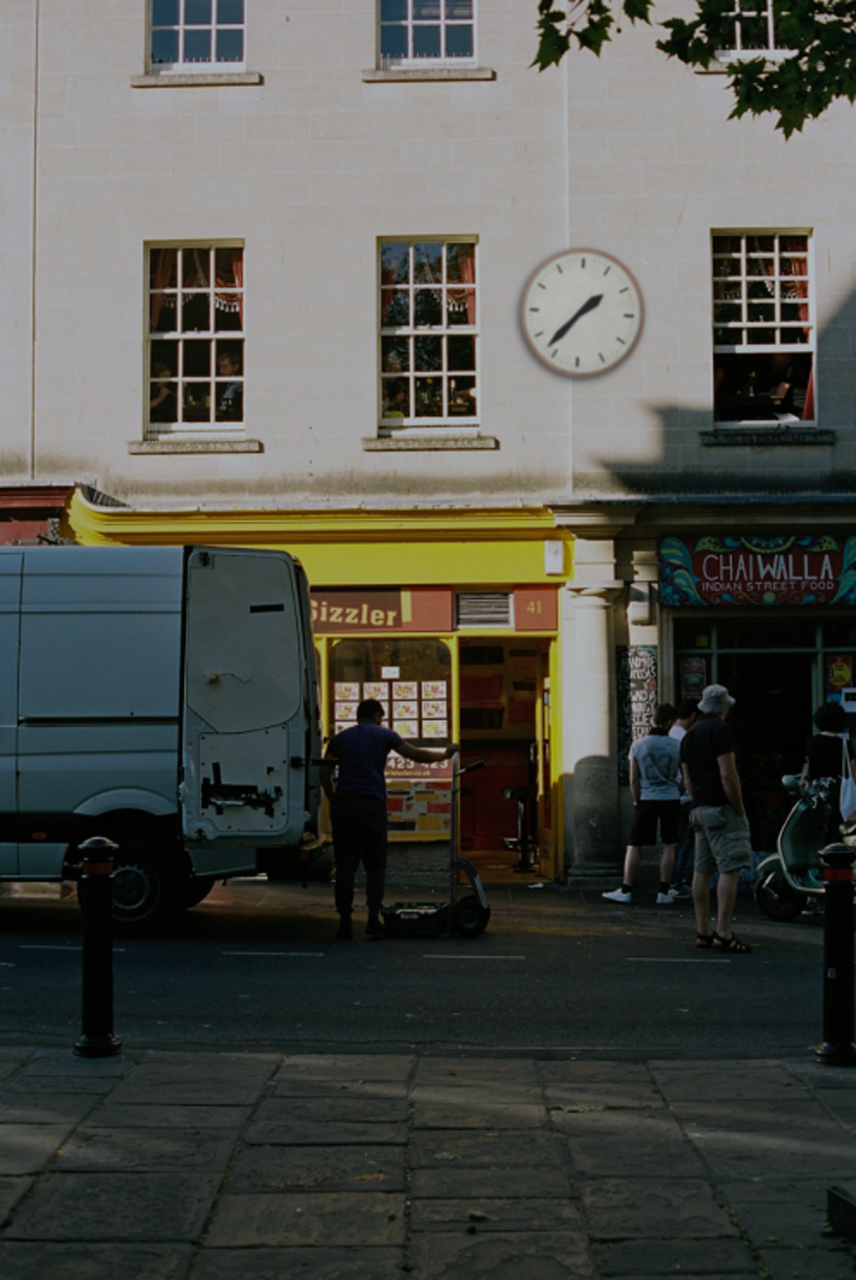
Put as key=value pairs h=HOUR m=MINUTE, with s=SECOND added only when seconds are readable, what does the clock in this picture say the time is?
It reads h=1 m=37
